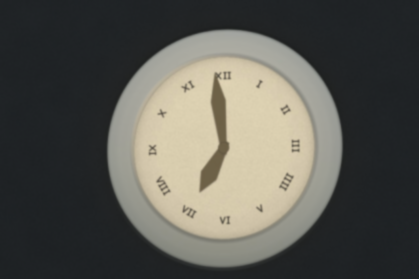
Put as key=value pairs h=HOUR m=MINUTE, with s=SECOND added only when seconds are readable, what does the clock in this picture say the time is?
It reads h=6 m=59
